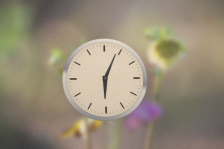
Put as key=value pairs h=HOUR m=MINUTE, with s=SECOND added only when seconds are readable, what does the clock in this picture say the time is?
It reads h=6 m=4
